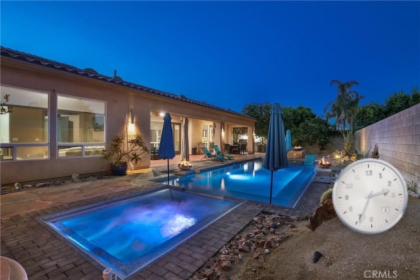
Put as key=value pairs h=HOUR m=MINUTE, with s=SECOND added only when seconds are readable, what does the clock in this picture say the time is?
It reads h=2 m=34
